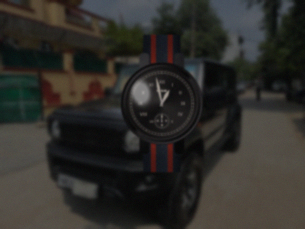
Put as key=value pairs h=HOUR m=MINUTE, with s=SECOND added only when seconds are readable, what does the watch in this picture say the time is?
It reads h=12 m=58
